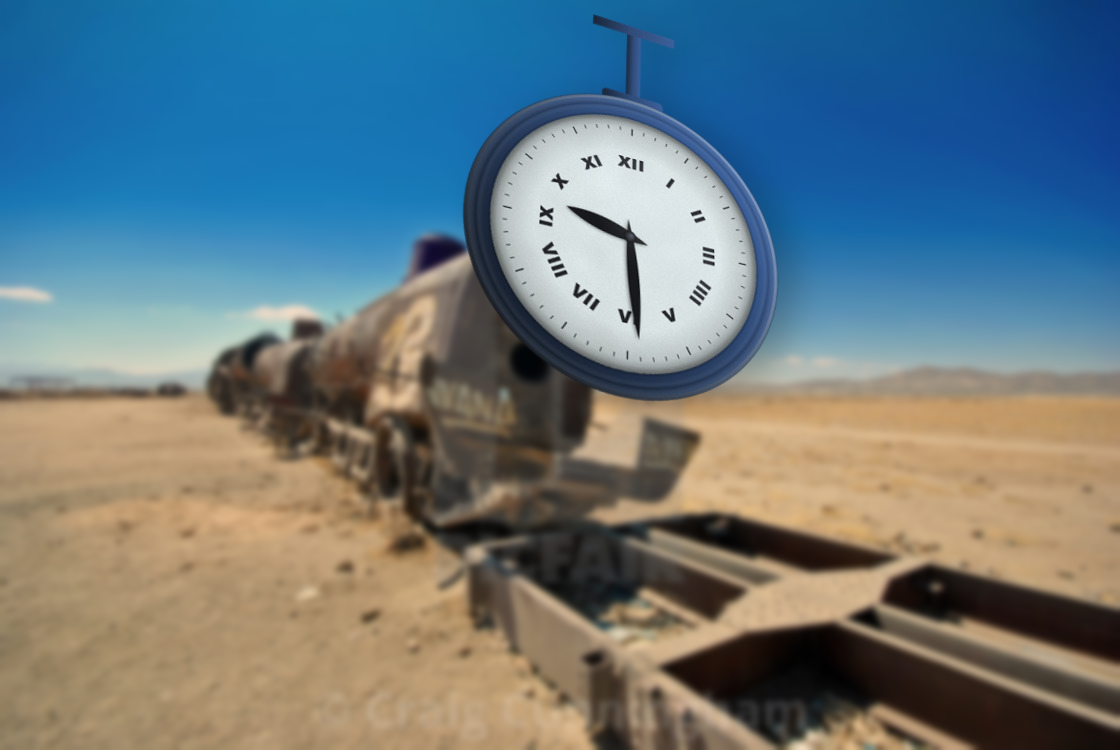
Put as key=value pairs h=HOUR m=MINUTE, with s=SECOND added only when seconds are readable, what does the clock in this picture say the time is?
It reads h=9 m=29
